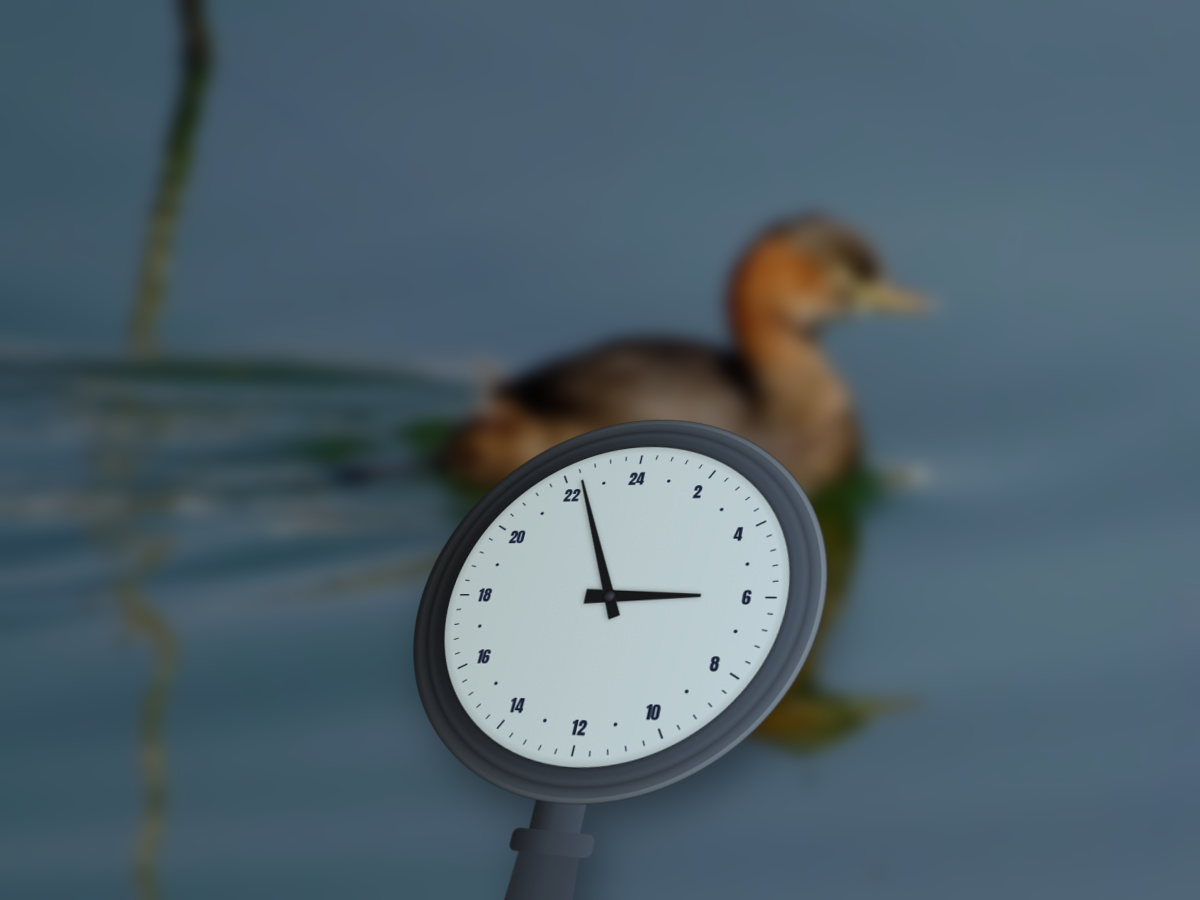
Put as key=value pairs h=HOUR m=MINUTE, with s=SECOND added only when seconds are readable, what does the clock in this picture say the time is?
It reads h=5 m=56
